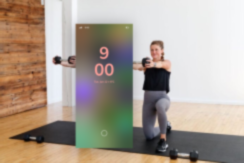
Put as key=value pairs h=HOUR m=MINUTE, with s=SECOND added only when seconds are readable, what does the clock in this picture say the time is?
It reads h=9 m=0
